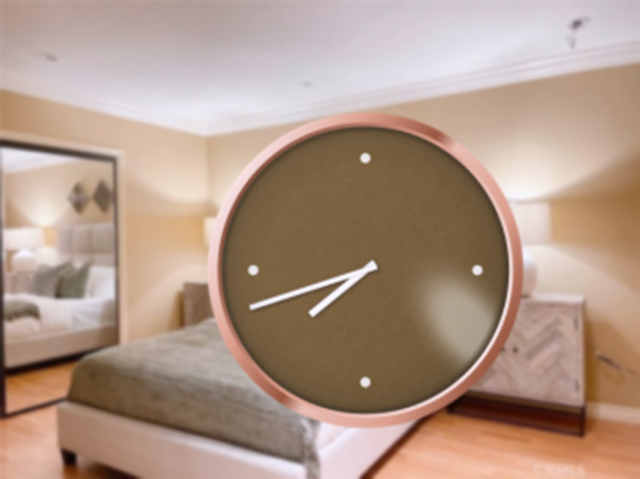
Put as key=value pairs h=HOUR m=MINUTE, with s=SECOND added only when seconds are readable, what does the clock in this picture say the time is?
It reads h=7 m=42
